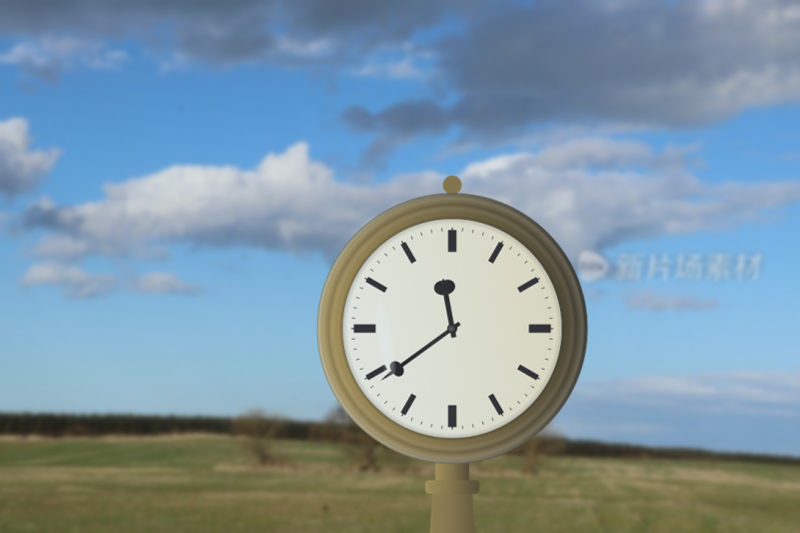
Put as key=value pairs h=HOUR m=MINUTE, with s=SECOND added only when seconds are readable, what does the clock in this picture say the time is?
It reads h=11 m=39
